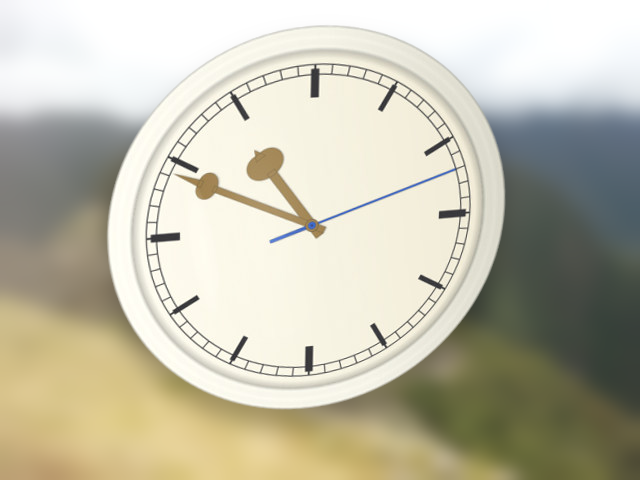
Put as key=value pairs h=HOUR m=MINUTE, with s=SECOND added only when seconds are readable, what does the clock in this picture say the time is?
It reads h=10 m=49 s=12
